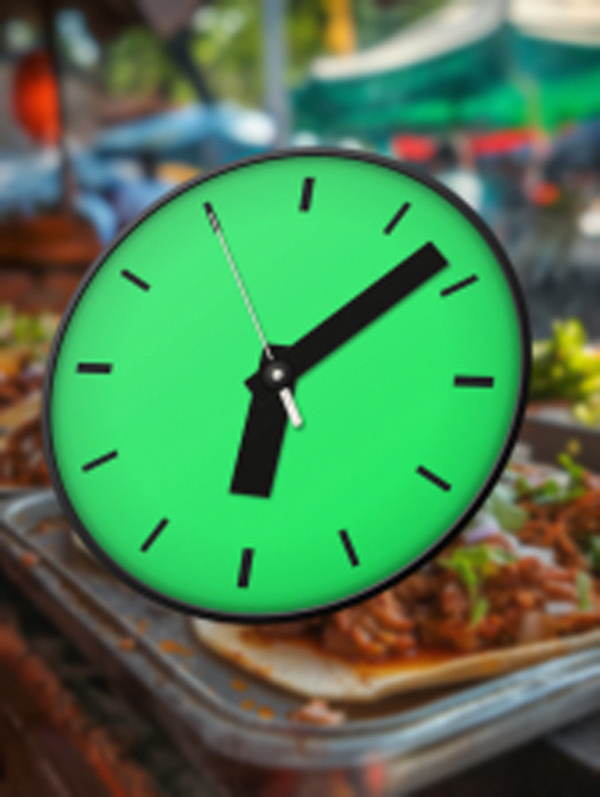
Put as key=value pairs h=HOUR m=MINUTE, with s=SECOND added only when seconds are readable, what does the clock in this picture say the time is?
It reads h=6 m=7 s=55
